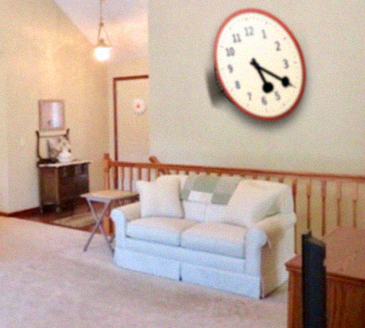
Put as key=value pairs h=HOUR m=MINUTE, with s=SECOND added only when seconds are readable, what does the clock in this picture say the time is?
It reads h=5 m=20
